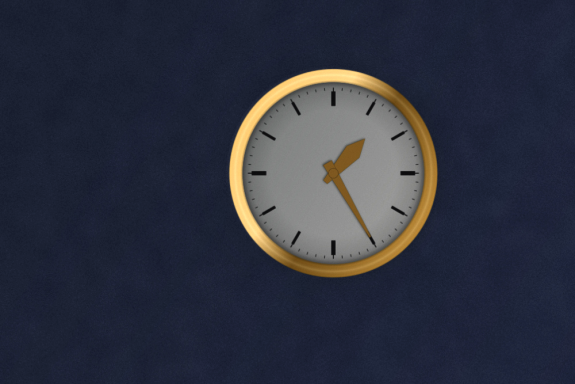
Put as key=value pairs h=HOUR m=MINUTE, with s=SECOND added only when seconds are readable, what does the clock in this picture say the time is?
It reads h=1 m=25
